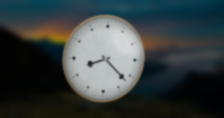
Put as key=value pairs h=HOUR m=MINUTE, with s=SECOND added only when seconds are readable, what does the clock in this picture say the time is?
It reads h=8 m=22
